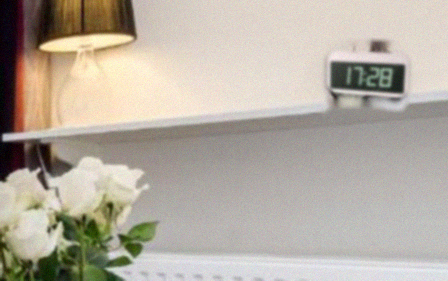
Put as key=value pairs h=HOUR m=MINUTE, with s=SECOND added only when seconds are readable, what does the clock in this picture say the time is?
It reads h=17 m=28
